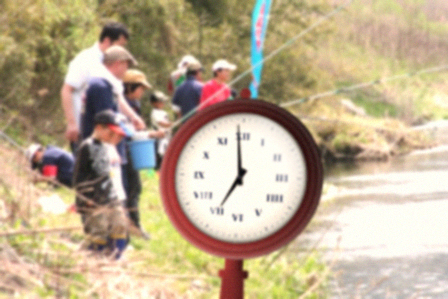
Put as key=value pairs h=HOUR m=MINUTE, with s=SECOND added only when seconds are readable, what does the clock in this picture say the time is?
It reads h=6 m=59
